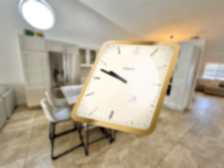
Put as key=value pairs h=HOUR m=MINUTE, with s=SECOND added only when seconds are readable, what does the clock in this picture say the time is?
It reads h=9 m=48
